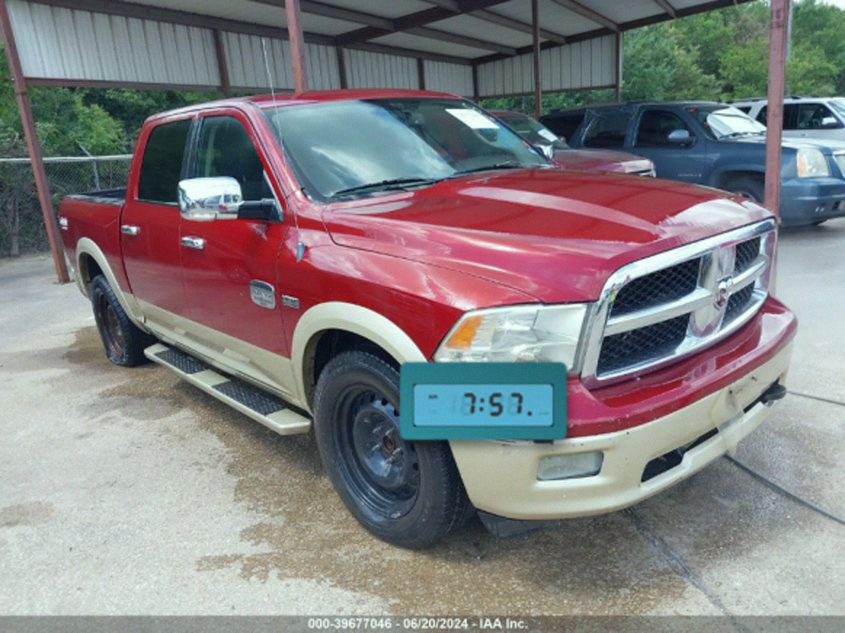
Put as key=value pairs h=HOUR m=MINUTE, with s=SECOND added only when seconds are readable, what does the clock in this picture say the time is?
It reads h=7 m=57
